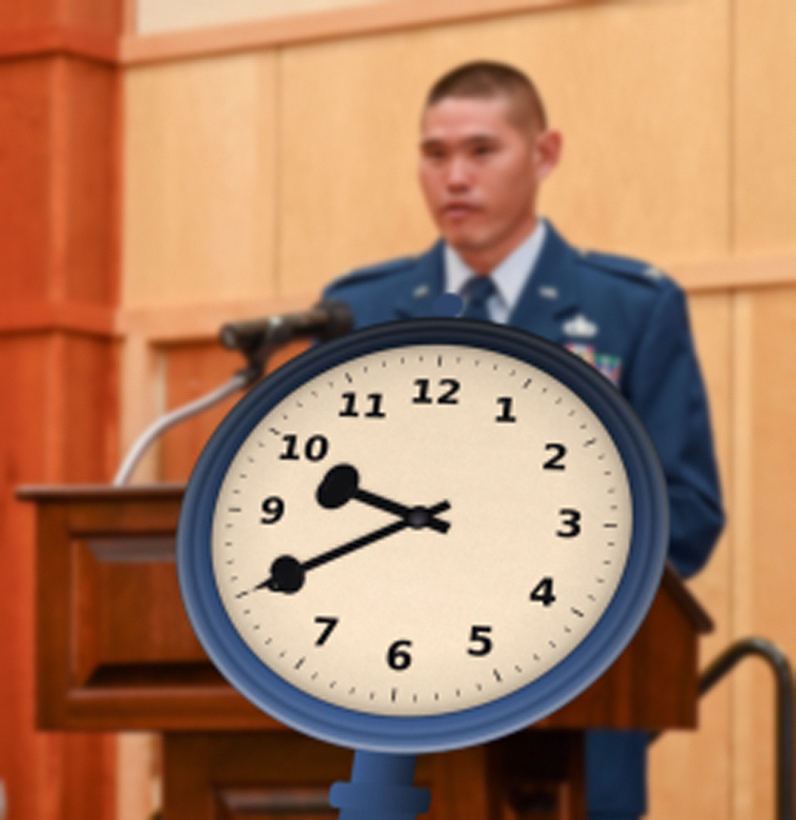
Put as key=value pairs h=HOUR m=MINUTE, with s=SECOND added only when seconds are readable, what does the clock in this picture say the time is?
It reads h=9 m=40
